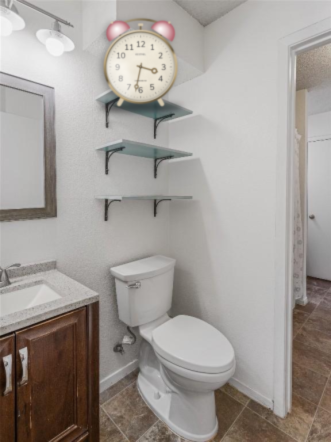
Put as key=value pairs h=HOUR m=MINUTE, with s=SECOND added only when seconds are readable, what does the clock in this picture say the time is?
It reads h=3 m=32
